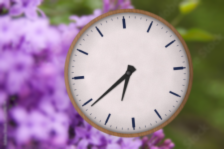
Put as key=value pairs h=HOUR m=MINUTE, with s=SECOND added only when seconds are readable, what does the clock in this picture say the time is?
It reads h=6 m=39
